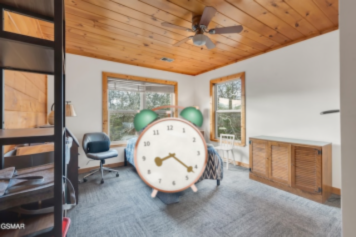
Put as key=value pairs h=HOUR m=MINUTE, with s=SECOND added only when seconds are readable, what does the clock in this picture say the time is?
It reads h=8 m=22
